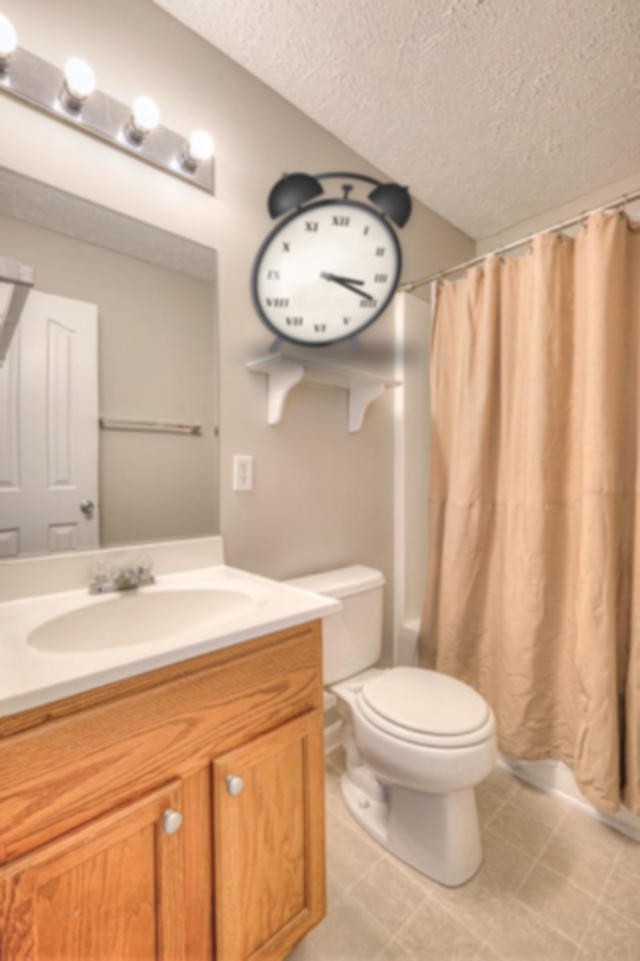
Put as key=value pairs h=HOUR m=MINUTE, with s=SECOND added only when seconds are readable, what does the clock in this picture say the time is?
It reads h=3 m=19
